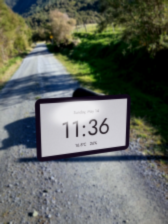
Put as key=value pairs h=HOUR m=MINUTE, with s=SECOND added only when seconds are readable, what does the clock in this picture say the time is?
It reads h=11 m=36
